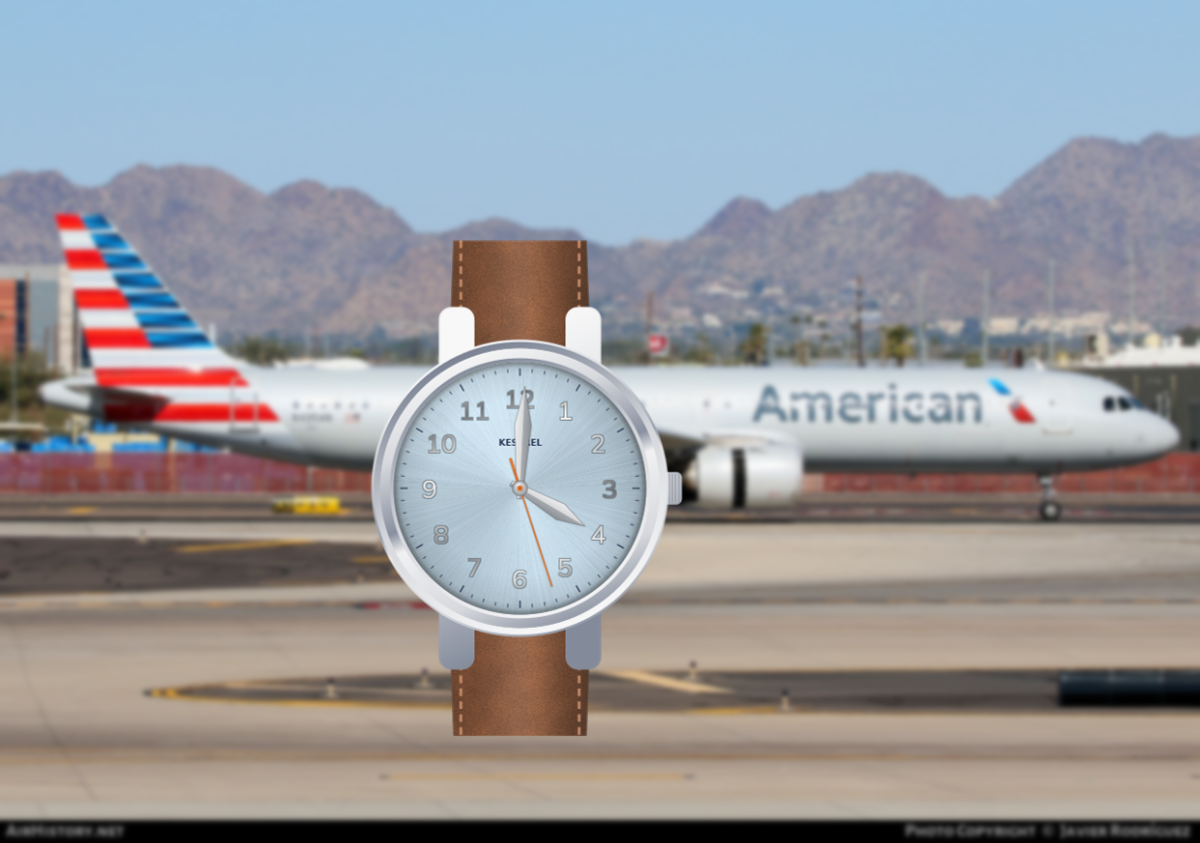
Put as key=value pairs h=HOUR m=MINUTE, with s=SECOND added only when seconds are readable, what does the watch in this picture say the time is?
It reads h=4 m=0 s=27
